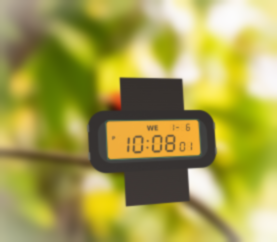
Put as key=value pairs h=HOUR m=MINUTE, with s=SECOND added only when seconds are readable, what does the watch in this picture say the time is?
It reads h=10 m=8
